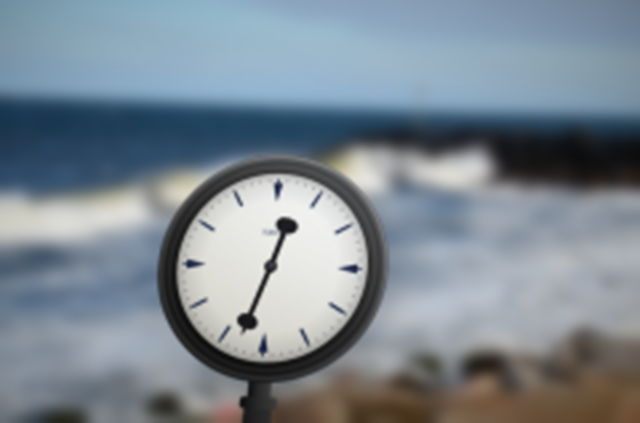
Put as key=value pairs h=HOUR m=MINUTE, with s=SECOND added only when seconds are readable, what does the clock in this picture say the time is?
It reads h=12 m=33
